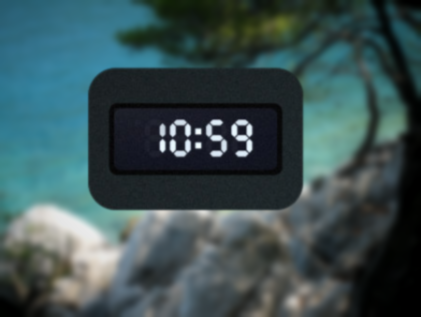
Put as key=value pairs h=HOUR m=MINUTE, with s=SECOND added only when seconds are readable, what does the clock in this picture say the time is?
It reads h=10 m=59
